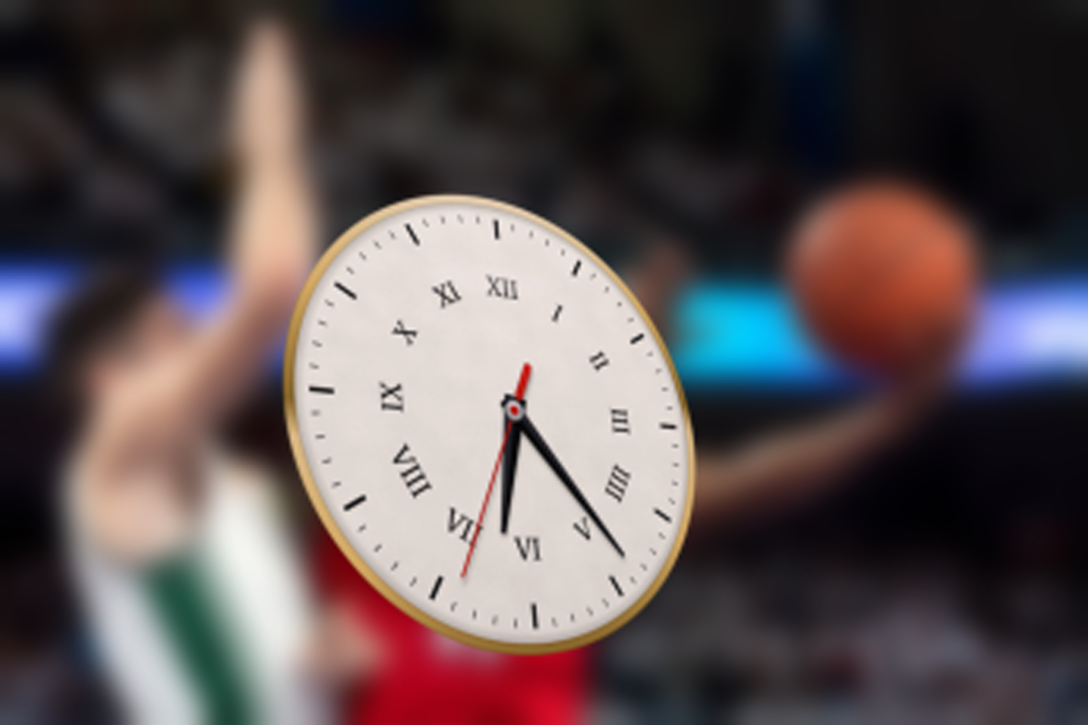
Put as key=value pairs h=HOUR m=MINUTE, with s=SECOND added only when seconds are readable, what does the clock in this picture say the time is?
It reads h=6 m=23 s=34
